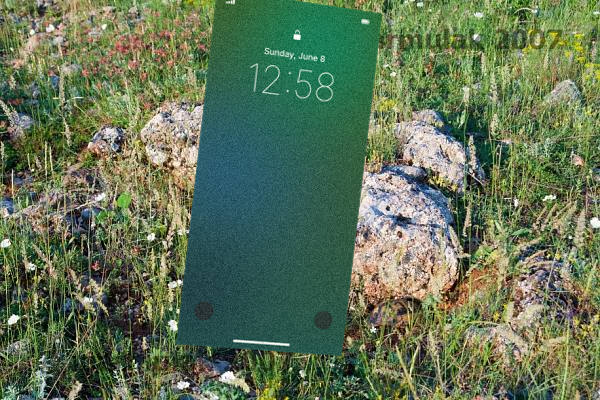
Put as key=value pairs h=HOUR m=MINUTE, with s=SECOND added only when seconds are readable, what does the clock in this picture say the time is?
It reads h=12 m=58
